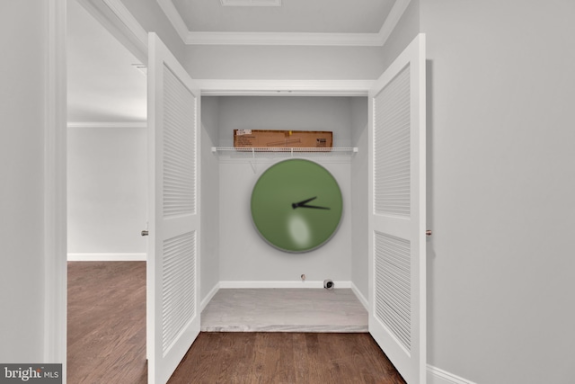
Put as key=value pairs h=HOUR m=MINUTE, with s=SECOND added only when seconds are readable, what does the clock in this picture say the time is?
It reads h=2 m=16
